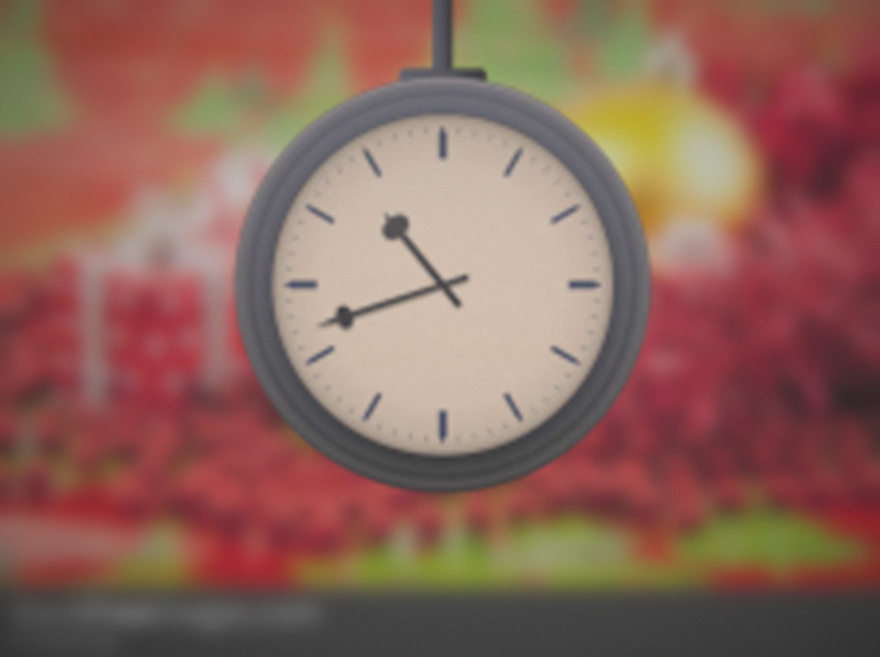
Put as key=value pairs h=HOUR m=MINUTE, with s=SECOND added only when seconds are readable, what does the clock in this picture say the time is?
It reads h=10 m=42
